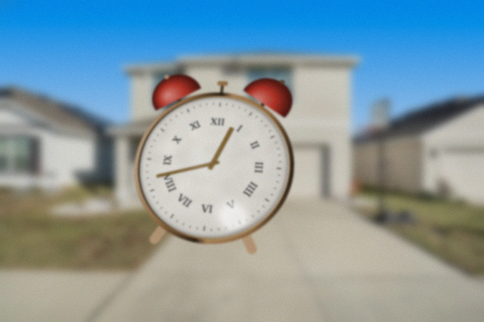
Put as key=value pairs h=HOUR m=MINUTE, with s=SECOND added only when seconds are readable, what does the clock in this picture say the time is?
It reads h=12 m=42
